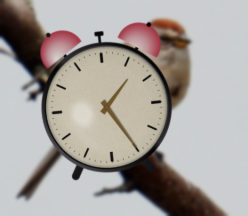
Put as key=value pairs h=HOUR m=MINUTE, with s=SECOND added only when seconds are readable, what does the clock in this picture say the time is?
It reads h=1 m=25
